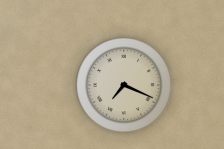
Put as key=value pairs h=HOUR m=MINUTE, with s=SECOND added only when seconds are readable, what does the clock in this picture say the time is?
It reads h=7 m=19
